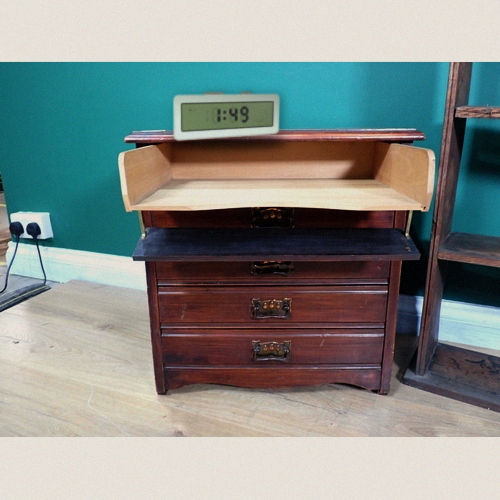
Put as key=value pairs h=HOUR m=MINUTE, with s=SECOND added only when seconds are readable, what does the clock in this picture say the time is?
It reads h=1 m=49
